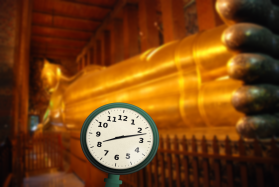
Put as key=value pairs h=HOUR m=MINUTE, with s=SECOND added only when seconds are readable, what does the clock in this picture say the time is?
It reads h=8 m=12
